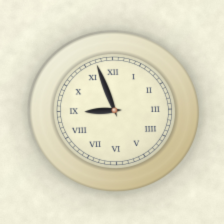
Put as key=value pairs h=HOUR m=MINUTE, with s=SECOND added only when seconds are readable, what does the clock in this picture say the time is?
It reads h=8 m=57
